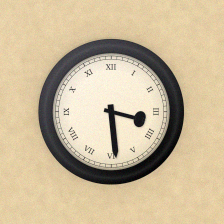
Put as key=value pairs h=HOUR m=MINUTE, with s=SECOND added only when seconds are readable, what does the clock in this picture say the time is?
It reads h=3 m=29
